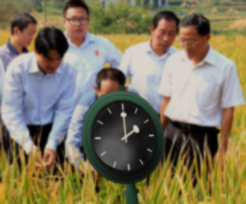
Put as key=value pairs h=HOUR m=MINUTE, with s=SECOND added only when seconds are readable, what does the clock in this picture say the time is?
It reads h=2 m=0
